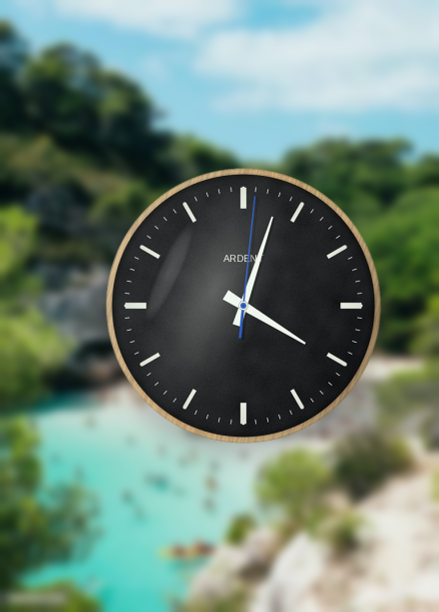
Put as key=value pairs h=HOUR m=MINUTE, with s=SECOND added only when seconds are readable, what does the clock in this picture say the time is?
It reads h=4 m=3 s=1
